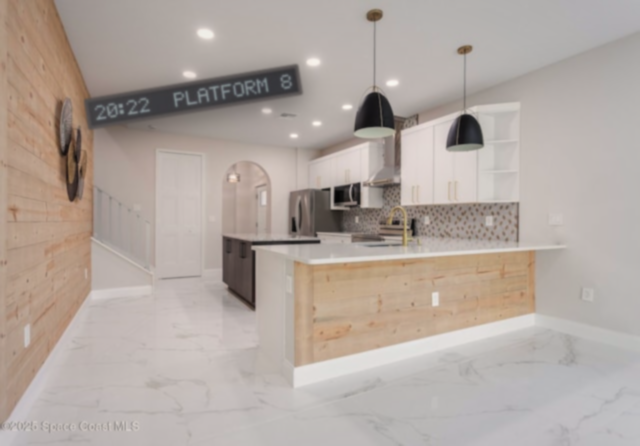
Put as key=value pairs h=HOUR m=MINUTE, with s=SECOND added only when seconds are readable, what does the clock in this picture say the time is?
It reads h=20 m=22
